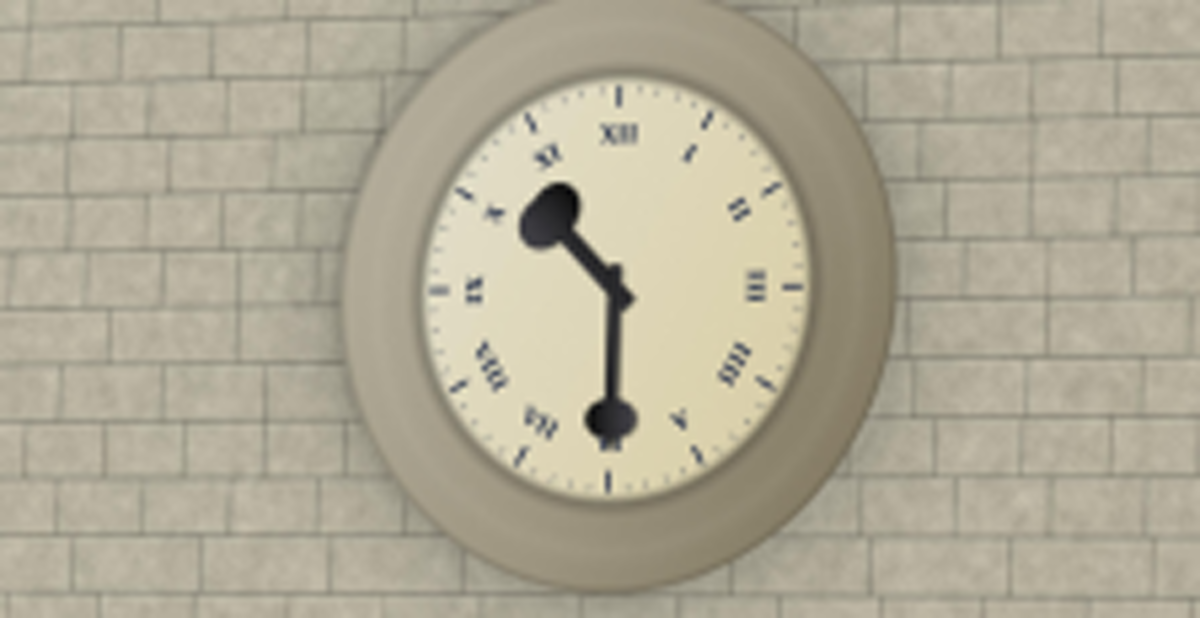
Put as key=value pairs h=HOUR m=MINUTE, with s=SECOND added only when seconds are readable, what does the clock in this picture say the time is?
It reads h=10 m=30
